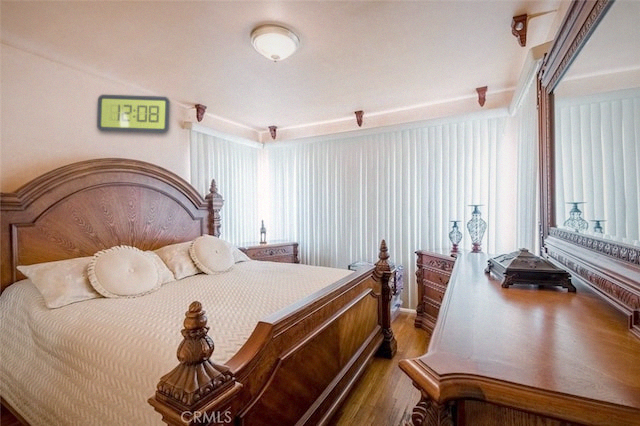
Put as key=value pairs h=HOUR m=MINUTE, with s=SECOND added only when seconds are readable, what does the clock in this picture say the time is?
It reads h=12 m=8
